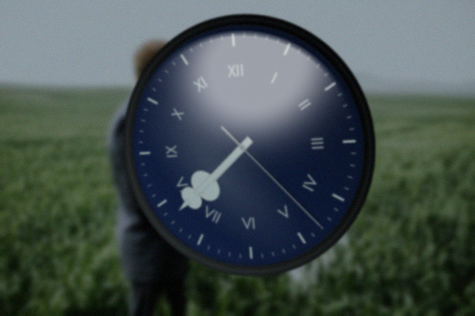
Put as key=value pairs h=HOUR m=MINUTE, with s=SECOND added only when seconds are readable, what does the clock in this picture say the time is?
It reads h=7 m=38 s=23
